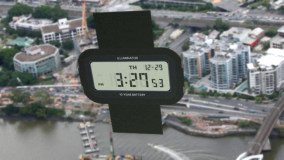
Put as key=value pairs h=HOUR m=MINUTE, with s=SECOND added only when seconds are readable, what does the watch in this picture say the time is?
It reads h=3 m=27 s=53
